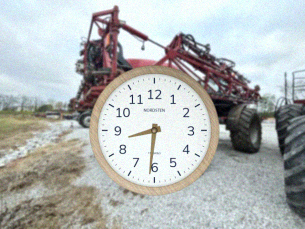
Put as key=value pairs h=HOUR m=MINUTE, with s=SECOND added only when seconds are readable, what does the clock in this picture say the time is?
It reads h=8 m=31
